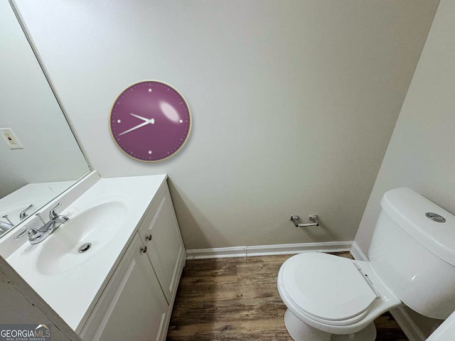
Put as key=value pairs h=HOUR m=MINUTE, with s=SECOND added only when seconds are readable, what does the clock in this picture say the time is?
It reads h=9 m=41
